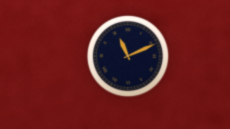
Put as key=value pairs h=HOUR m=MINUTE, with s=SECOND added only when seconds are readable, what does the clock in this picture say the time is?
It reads h=11 m=11
